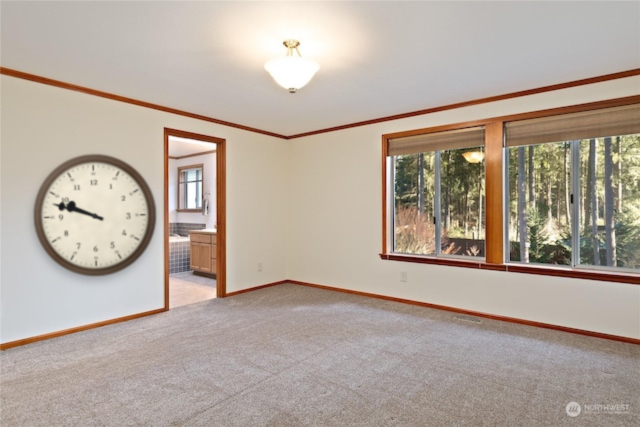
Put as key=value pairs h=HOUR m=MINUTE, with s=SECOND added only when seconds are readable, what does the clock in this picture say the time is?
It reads h=9 m=48
